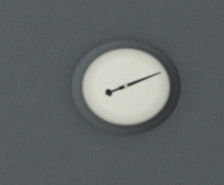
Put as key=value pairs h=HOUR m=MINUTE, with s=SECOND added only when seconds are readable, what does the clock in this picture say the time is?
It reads h=8 m=11
